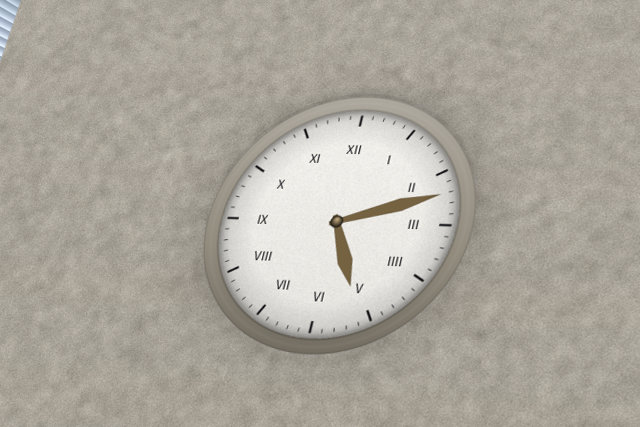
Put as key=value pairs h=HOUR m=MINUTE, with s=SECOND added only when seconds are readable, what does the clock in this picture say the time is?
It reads h=5 m=12
